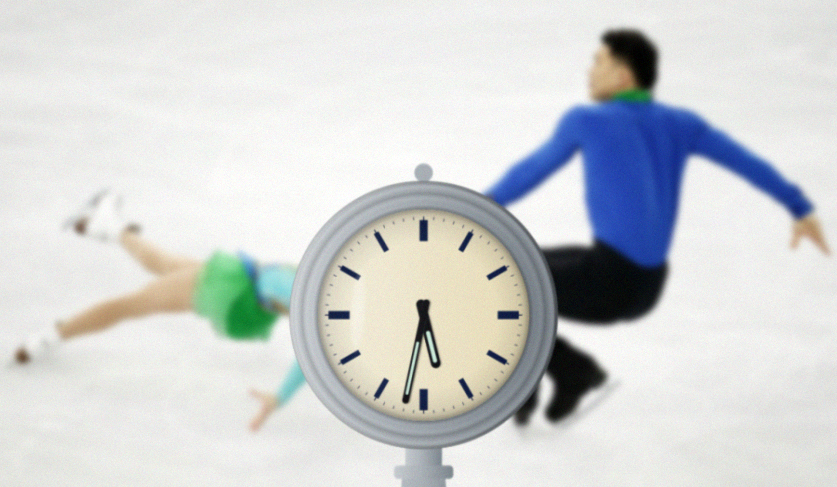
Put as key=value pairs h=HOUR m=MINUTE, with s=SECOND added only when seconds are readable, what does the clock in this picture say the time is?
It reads h=5 m=32
